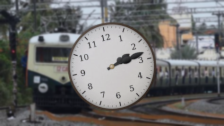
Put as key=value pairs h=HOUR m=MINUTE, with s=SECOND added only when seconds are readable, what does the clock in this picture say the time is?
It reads h=2 m=13
